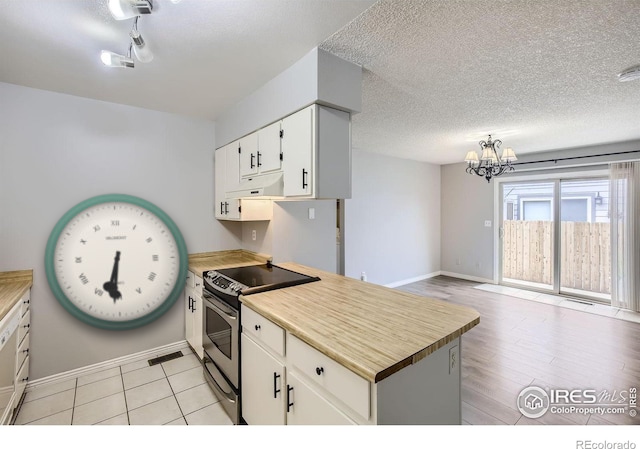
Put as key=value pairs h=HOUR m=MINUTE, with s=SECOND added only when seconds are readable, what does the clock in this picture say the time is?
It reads h=6 m=31
